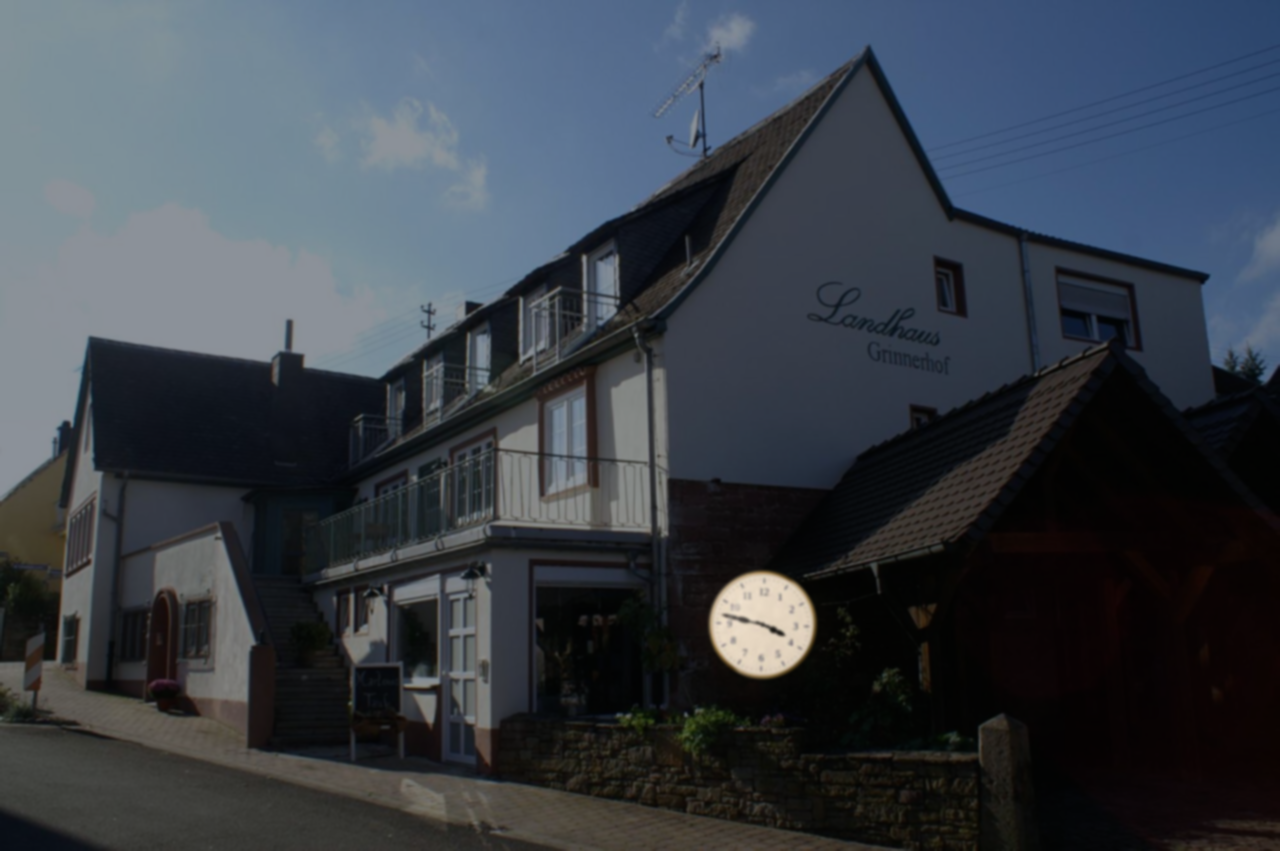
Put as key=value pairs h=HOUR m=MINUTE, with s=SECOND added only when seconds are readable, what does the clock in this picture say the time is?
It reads h=3 m=47
